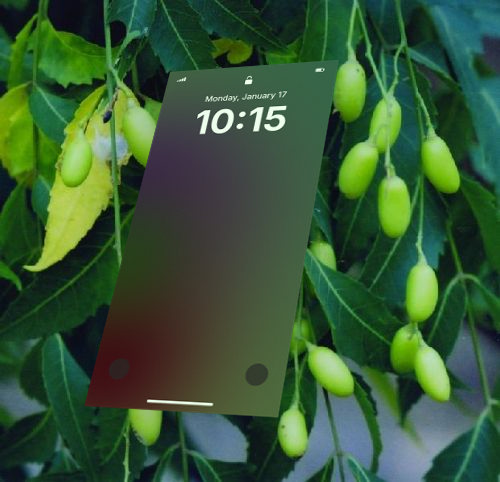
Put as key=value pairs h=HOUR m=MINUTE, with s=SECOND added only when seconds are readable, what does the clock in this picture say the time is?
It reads h=10 m=15
